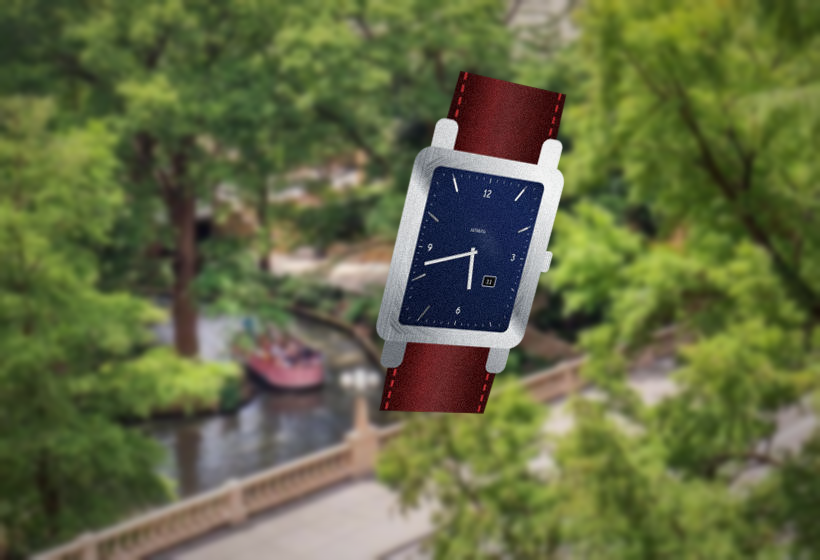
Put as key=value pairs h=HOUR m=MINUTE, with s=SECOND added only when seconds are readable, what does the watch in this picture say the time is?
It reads h=5 m=42
